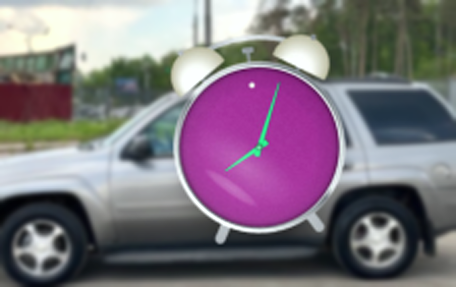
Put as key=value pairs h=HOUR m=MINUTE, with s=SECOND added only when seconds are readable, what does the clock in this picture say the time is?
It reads h=8 m=4
